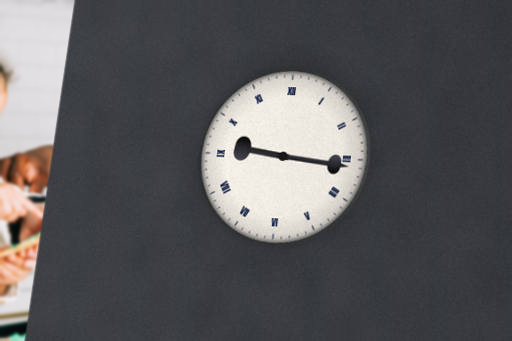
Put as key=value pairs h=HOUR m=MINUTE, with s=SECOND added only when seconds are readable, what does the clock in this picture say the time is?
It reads h=9 m=16
